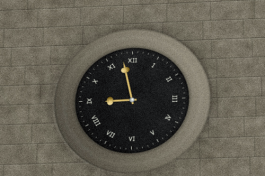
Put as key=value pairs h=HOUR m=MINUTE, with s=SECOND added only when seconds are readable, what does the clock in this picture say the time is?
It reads h=8 m=58
